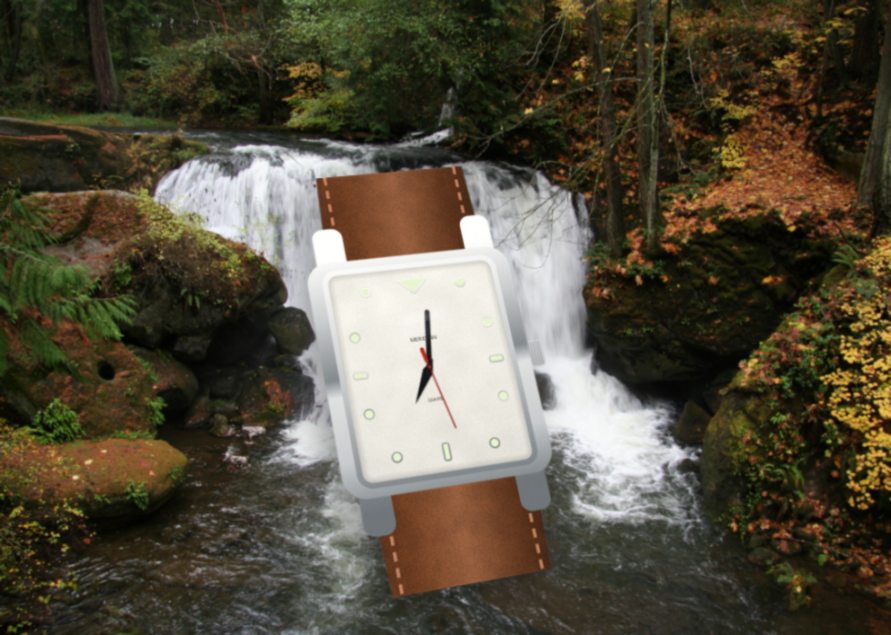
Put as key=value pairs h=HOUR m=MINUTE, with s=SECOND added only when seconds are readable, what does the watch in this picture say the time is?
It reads h=7 m=1 s=28
